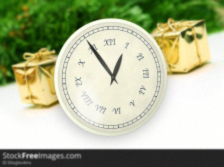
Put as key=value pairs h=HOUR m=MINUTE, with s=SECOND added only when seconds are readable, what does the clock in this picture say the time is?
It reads h=12 m=55
